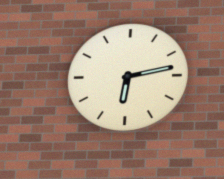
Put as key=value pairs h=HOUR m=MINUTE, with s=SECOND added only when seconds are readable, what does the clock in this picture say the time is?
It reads h=6 m=13
